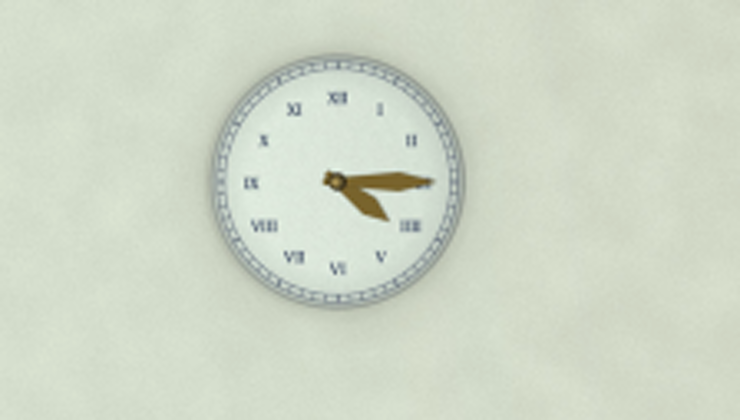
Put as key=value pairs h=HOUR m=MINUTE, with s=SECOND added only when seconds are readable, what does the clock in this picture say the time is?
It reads h=4 m=15
